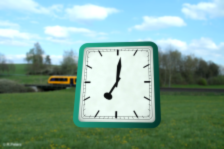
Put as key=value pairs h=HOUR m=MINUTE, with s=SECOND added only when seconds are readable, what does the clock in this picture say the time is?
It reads h=7 m=1
